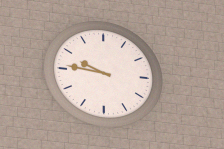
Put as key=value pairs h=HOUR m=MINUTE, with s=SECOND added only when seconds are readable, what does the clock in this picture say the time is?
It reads h=9 m=46
